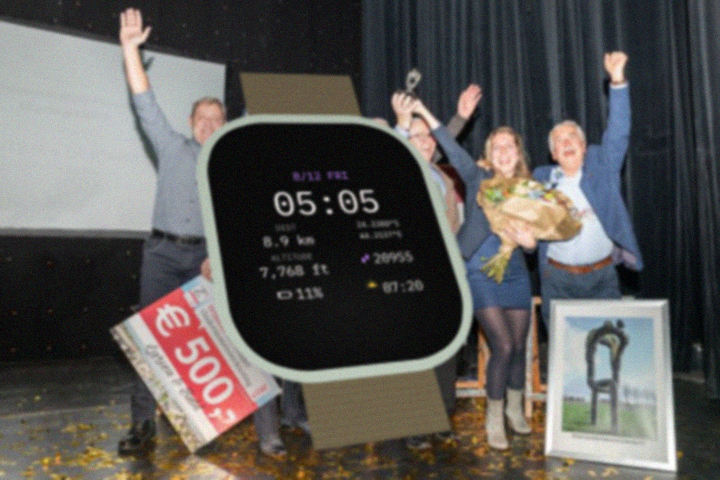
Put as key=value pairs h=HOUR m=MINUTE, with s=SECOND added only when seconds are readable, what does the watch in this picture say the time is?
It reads h=5 m=5
